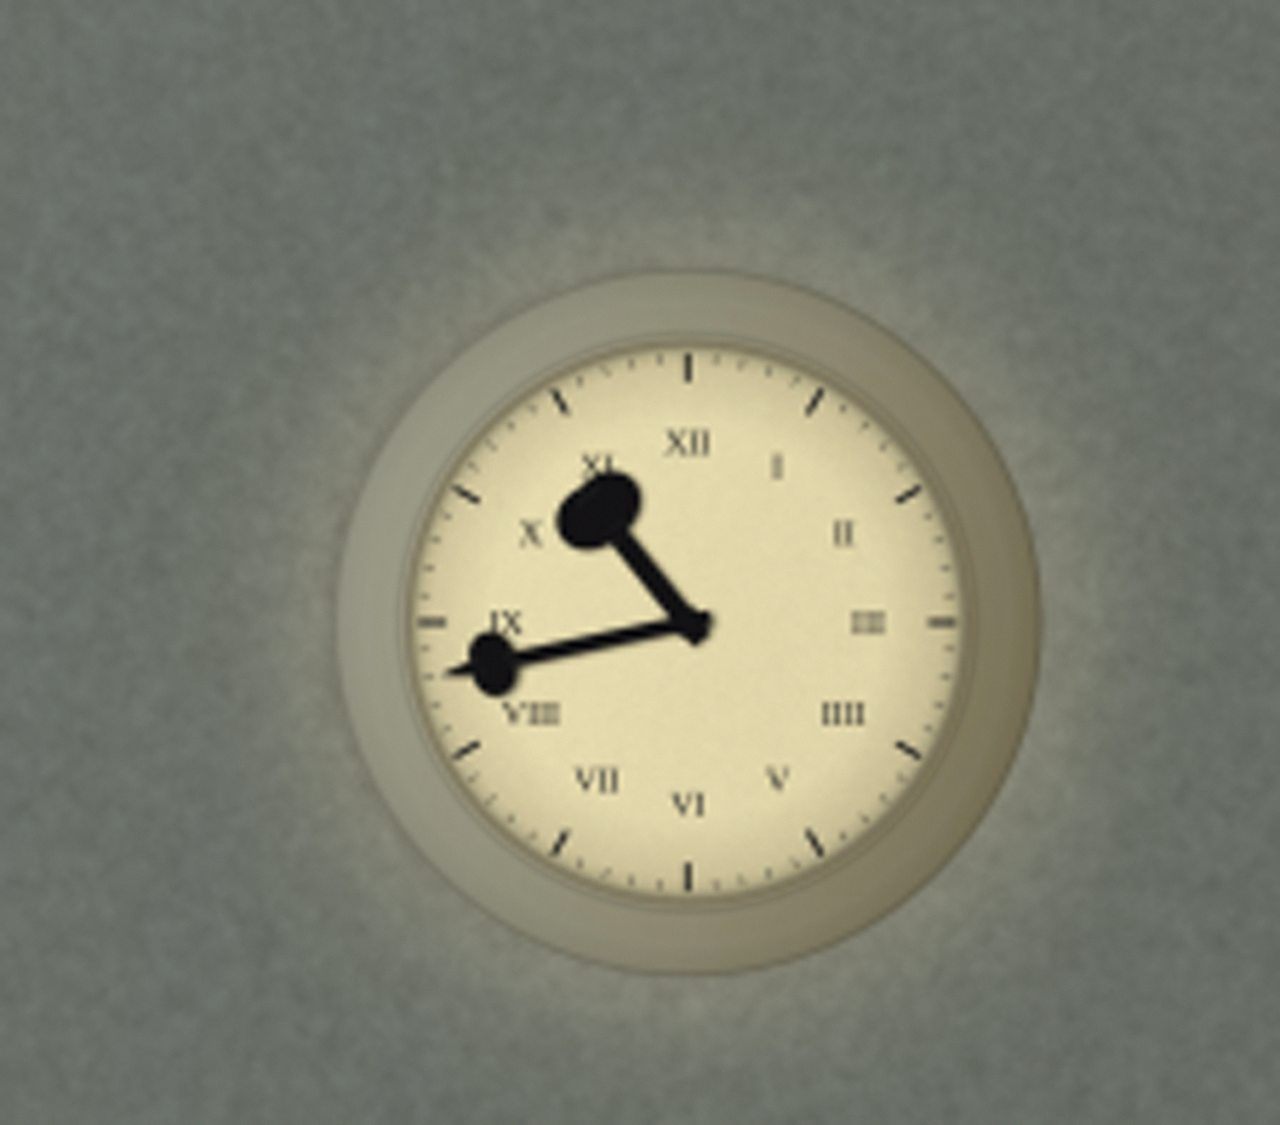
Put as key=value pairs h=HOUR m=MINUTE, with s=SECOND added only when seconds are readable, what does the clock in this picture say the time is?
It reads h=10 m=43
